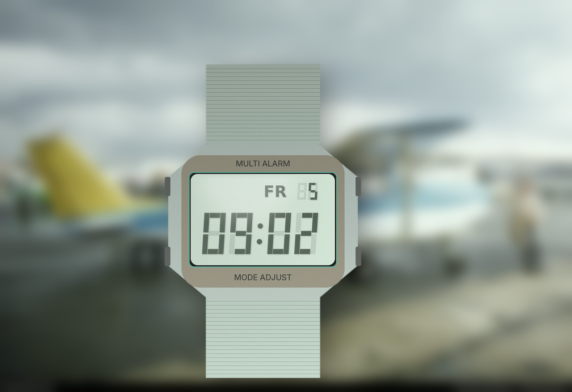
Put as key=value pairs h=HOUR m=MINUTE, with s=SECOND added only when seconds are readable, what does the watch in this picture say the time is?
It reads h=9 m=2
